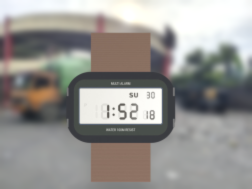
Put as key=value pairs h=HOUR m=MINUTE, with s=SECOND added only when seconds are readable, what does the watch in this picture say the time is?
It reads h=1 m=52 s=18
